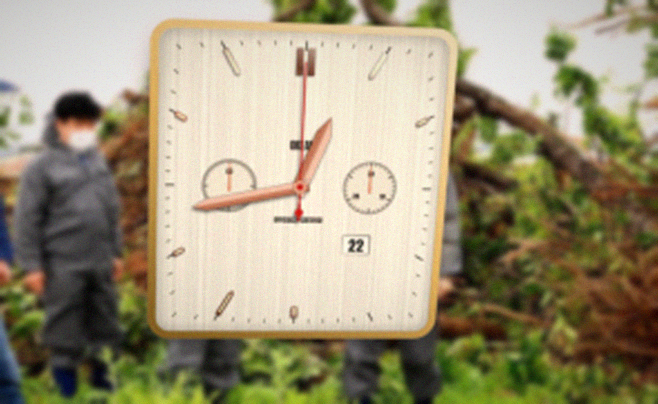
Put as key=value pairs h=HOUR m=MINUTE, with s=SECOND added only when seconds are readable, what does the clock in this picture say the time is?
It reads h=12 m=43
